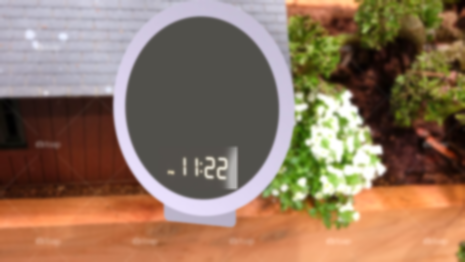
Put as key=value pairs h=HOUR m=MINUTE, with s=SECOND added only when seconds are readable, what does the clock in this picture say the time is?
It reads h=11 m=22
